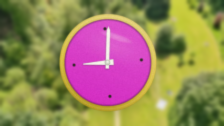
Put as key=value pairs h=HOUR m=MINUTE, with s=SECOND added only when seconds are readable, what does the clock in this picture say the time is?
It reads h=9 m=1
